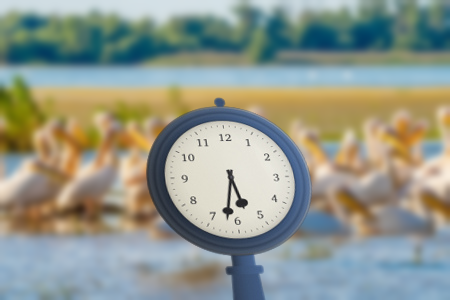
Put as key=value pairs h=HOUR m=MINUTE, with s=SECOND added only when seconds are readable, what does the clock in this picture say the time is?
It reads h=5 m=32
